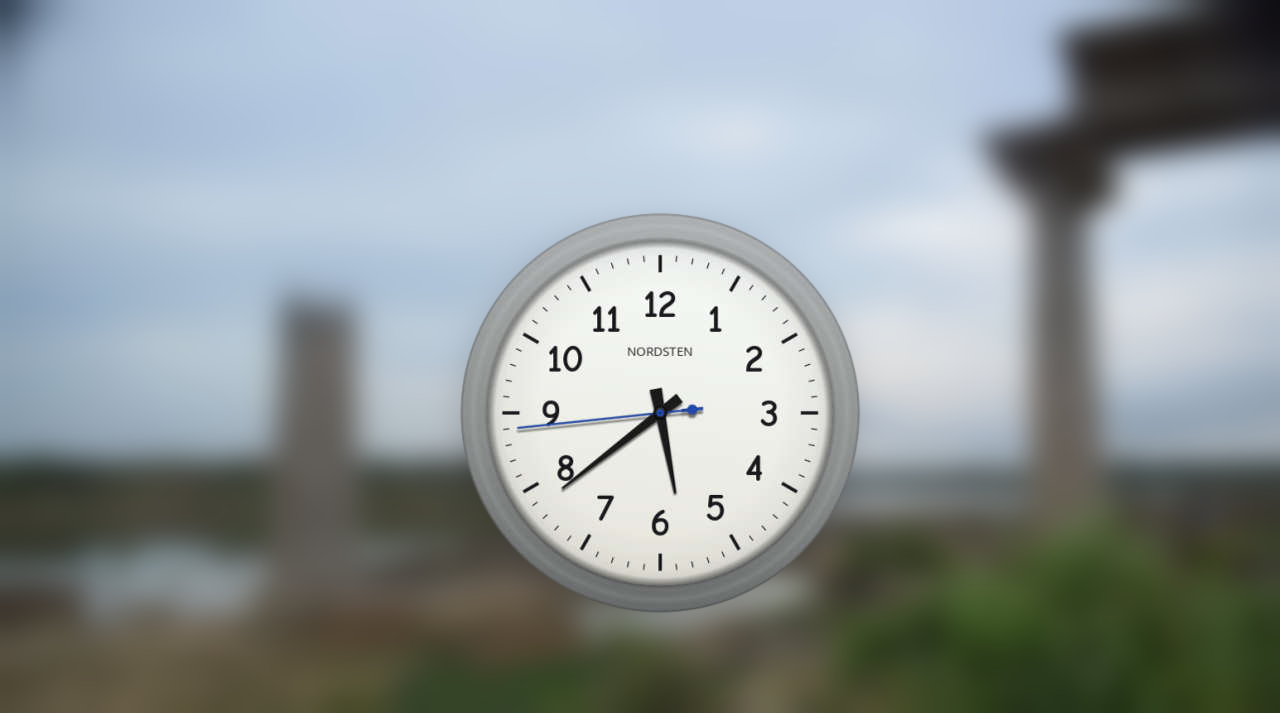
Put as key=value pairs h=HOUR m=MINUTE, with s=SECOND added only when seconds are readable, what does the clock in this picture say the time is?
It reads h=5 m=38 s=44
